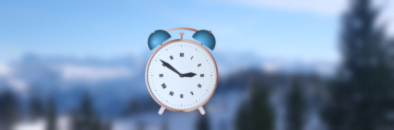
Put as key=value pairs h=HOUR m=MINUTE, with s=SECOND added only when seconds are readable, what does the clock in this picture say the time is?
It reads h=2 m=51
